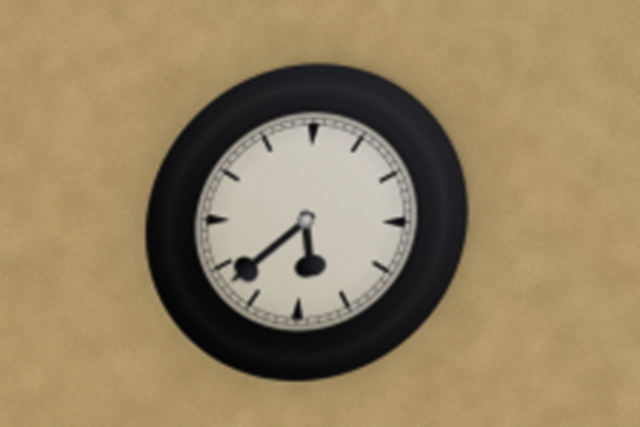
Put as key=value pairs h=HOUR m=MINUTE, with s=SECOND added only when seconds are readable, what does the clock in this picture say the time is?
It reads h=5 m=38
